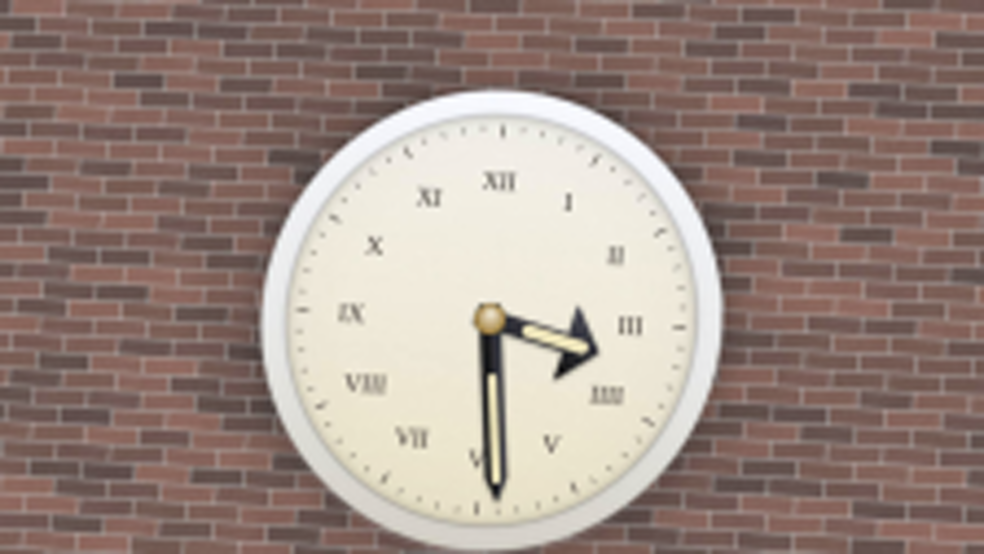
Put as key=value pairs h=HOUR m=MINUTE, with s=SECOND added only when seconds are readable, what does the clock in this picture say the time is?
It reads h=3 m=29
